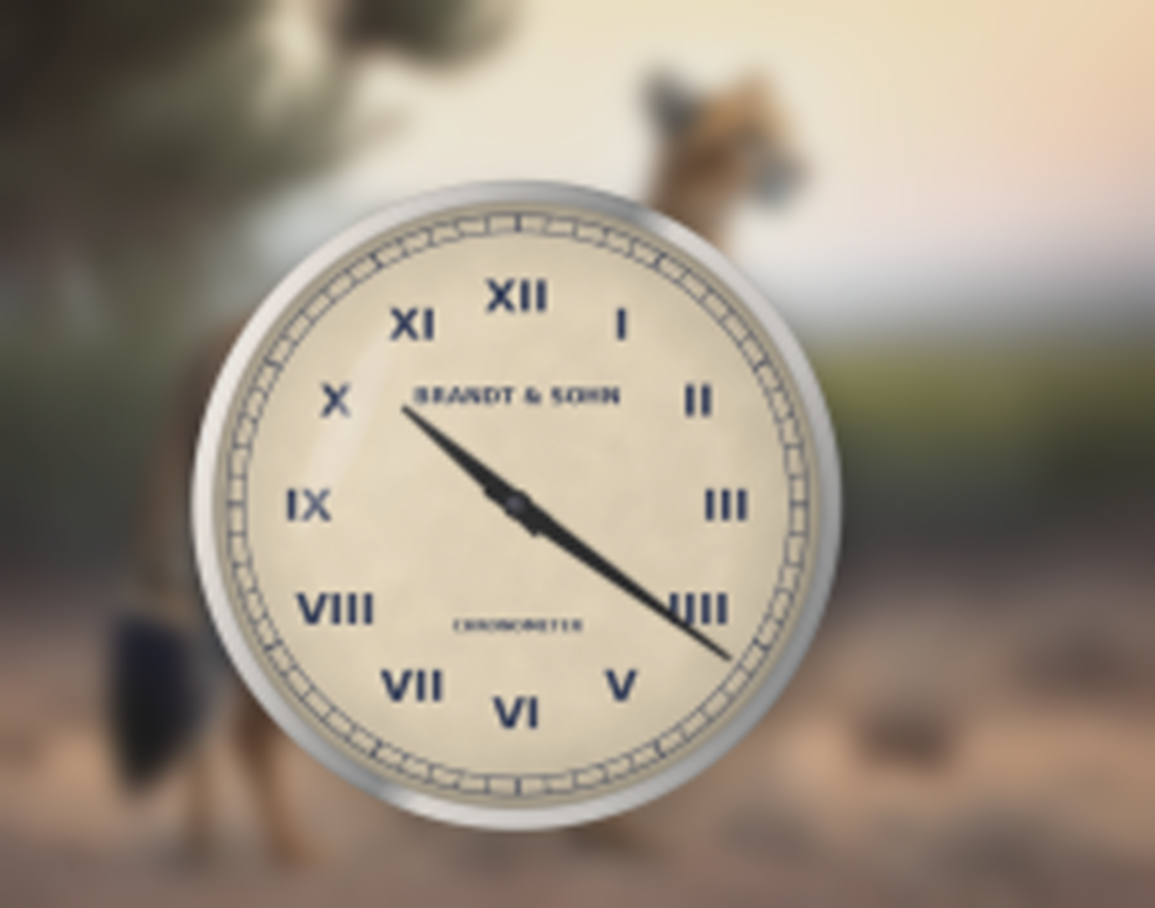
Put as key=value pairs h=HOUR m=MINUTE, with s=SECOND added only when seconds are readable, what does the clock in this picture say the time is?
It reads h=10 m=21
